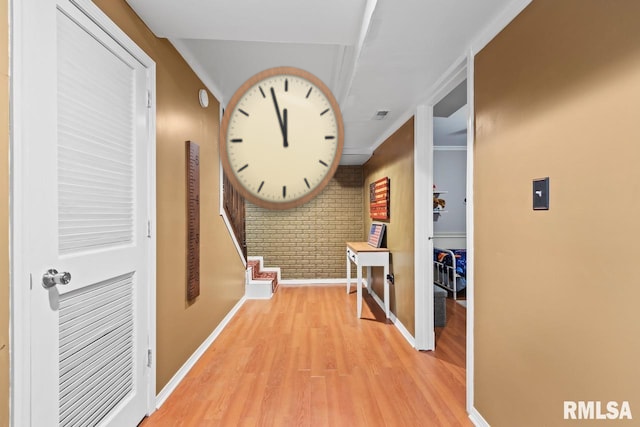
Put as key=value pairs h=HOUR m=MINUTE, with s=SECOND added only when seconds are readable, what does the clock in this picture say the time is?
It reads h=11 m=57
